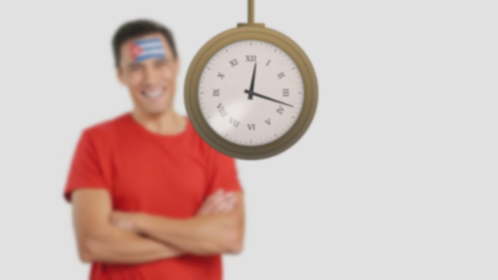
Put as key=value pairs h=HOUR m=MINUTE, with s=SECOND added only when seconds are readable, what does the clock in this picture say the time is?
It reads h=12 m=18
